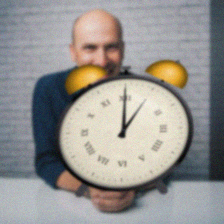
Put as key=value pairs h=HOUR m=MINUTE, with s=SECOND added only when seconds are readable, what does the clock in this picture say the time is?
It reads h=1 m=0
